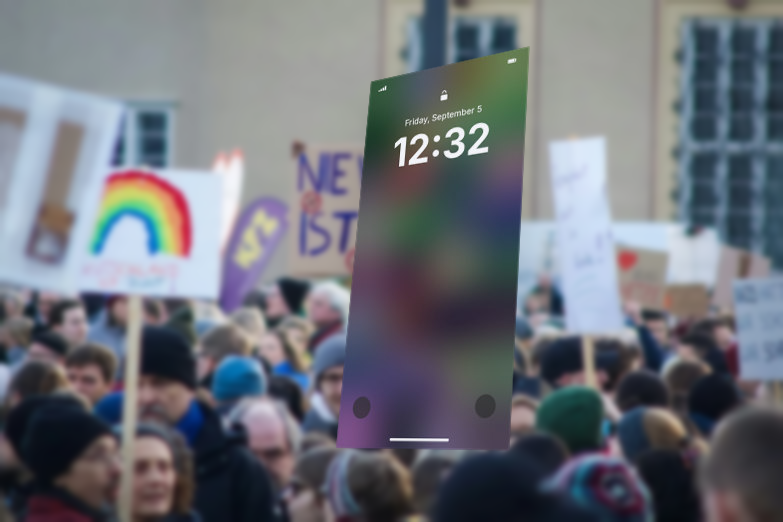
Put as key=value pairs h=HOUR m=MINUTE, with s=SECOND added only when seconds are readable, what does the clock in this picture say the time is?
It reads h=12 m=32
